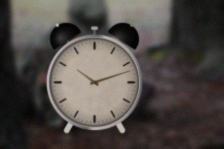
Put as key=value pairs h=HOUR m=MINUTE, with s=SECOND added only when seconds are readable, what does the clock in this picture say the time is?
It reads h=10 m=12
